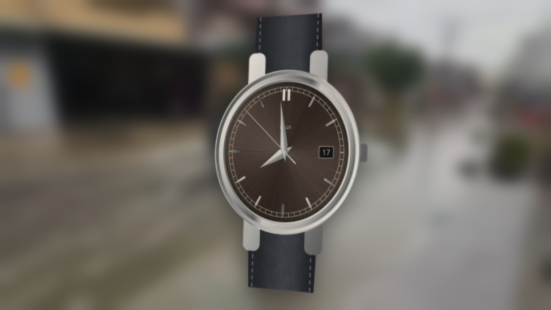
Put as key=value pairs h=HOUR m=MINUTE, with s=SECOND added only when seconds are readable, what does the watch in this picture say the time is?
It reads h=7 m=58 s=52
